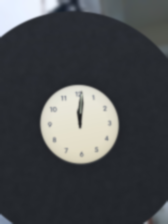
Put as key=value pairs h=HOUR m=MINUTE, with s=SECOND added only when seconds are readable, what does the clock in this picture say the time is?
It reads h=12 m=1
